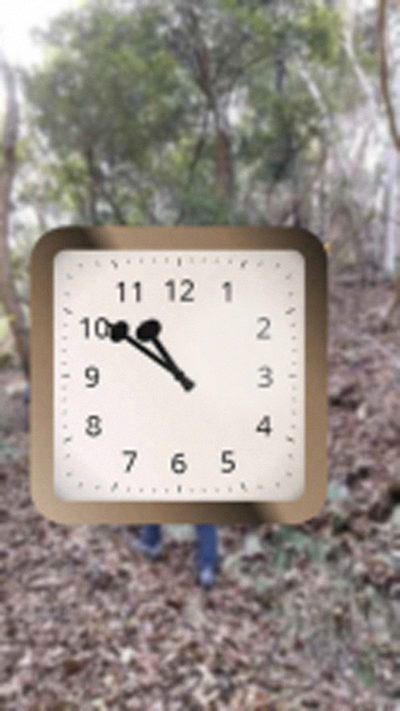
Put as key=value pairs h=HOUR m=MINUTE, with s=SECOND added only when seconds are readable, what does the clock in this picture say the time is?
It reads h=10 m=51
